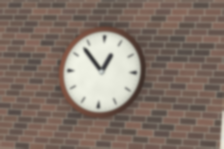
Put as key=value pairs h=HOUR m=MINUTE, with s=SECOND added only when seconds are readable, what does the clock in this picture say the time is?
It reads h=12 m=53
